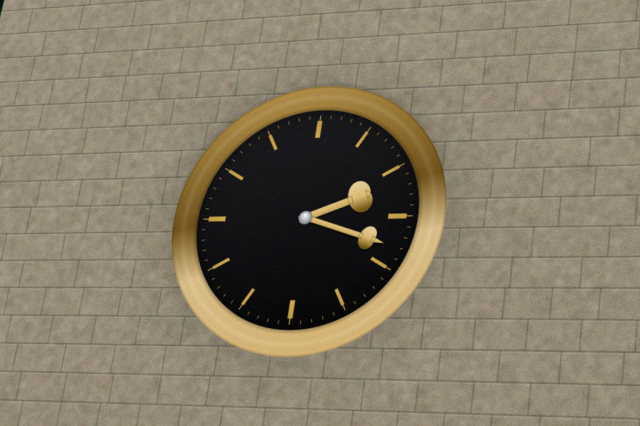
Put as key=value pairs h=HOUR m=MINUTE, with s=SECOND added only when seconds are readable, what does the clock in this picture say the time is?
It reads h=2 m=18
